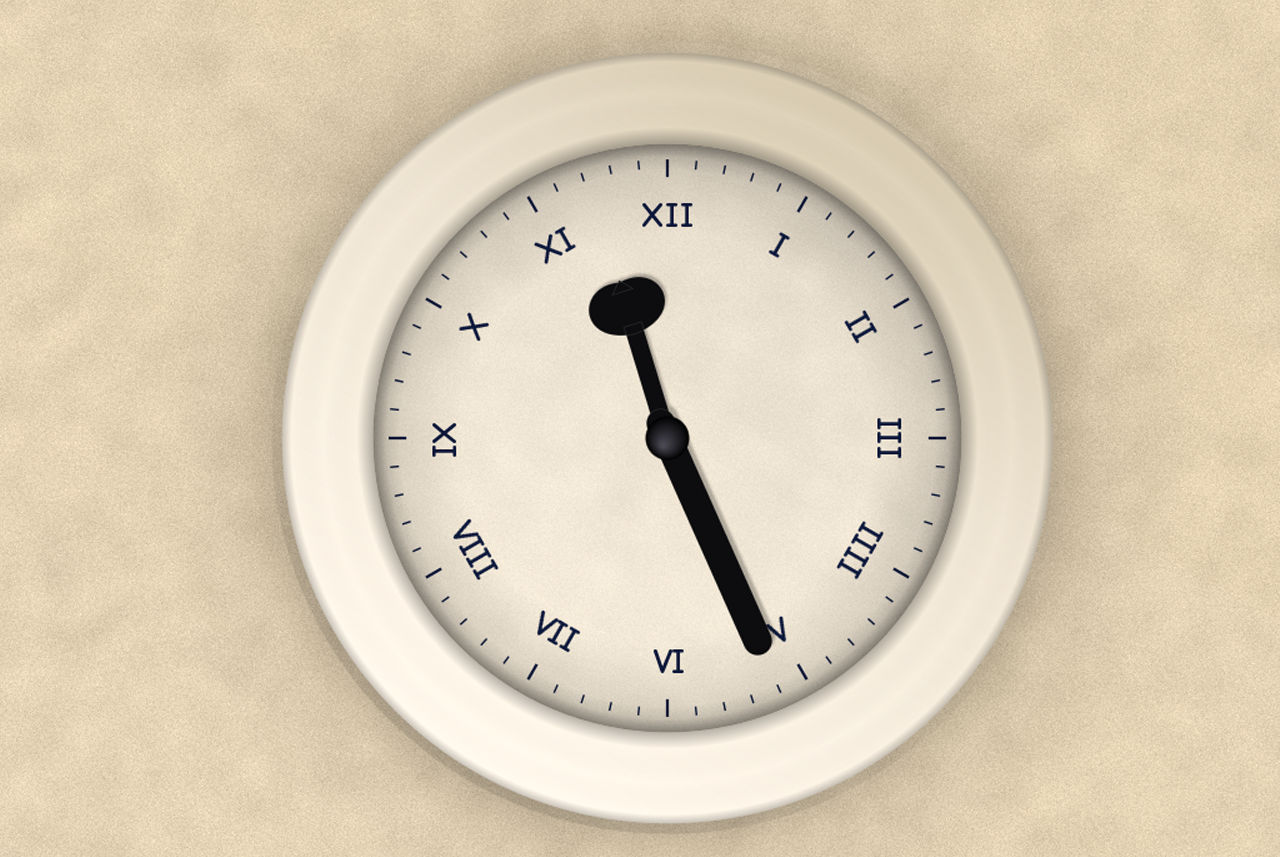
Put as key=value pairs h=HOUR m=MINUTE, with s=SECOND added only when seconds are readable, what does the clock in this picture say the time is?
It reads h=11 m=26
